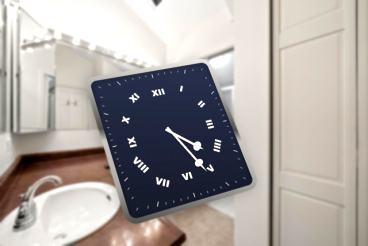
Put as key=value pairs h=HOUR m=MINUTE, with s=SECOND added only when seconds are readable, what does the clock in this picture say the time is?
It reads h=4 m=26
